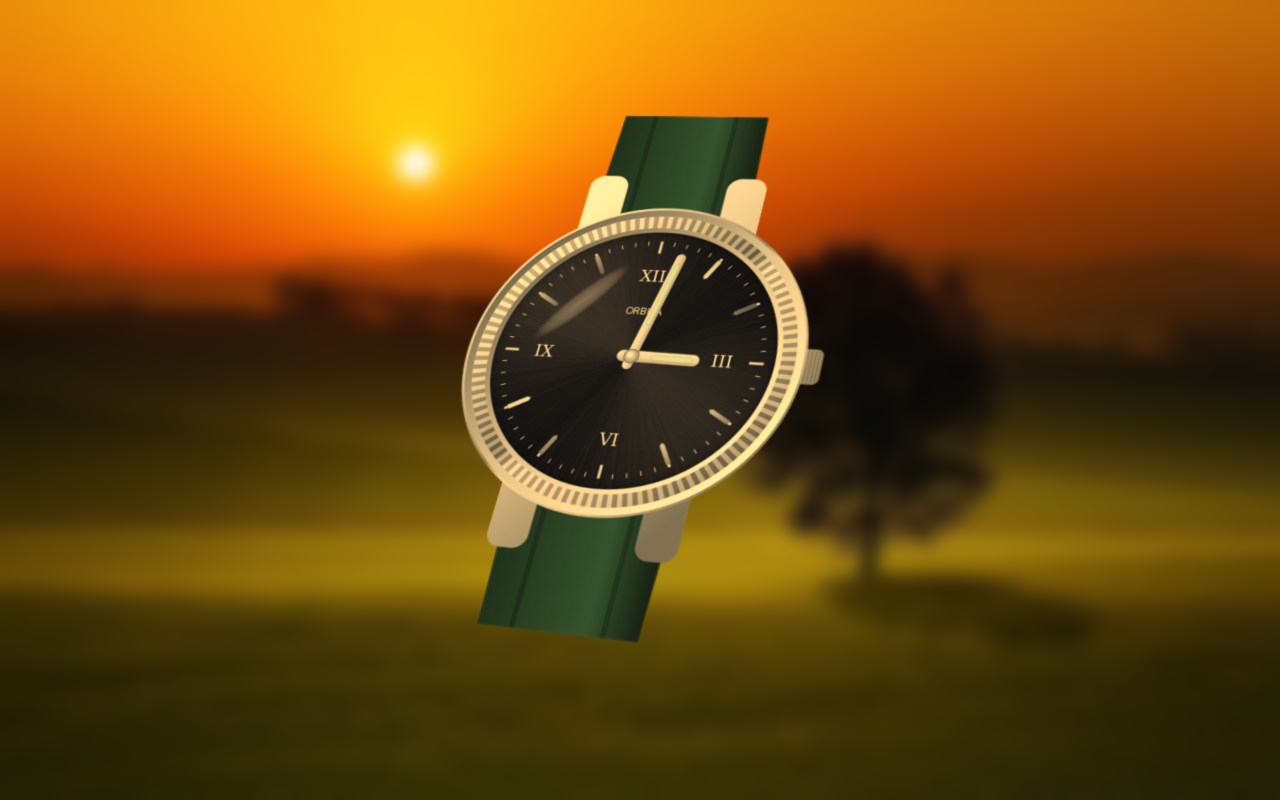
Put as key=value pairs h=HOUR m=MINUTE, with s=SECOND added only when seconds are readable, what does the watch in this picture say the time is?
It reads h=3 m=2
